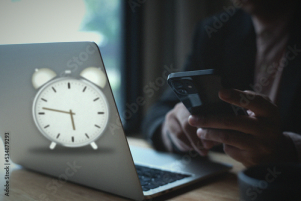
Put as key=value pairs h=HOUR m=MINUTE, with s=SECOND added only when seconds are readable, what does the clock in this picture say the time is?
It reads h=5 m=47
